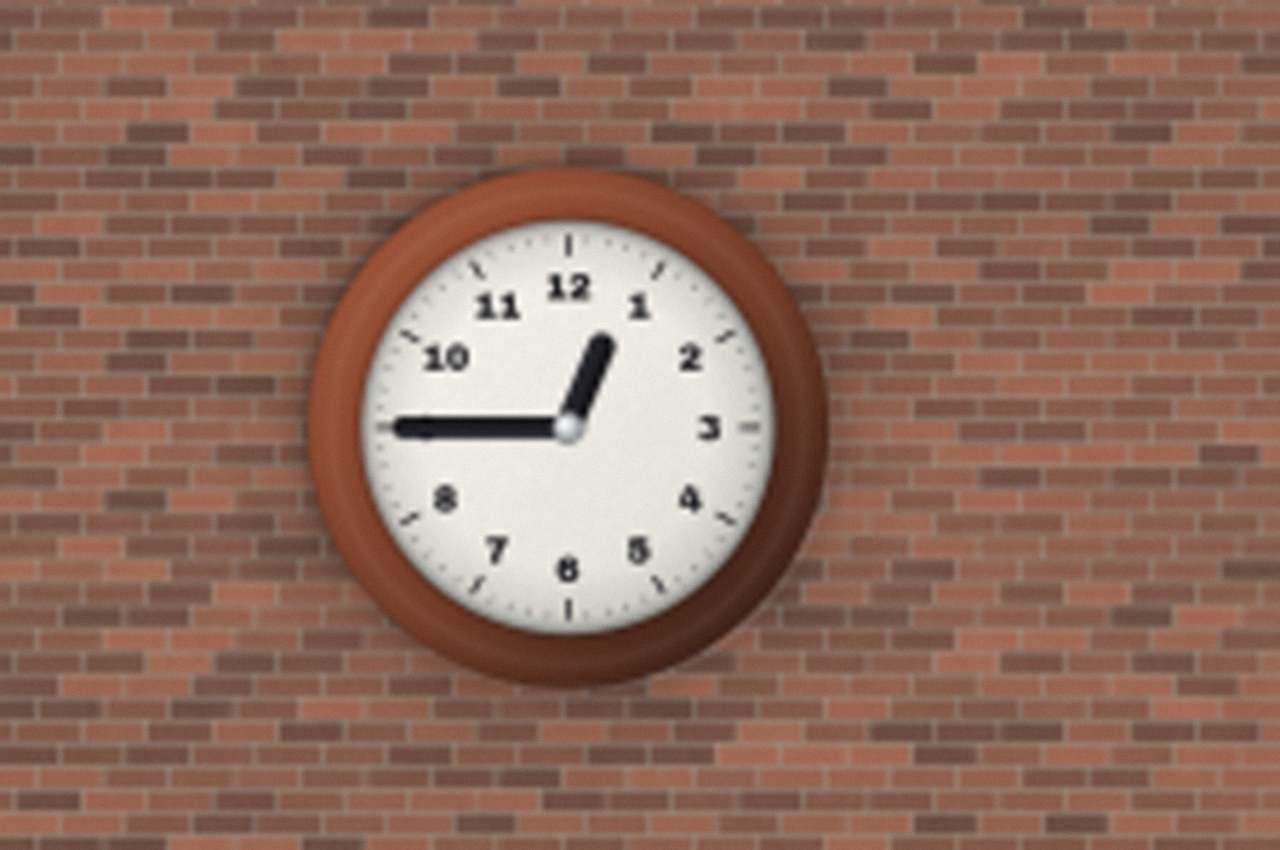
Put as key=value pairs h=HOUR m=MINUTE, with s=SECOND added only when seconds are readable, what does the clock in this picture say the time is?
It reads h=12 m=45
